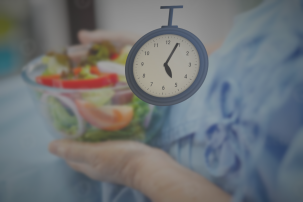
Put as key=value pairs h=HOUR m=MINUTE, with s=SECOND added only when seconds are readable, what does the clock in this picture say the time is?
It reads h=5 m=4
